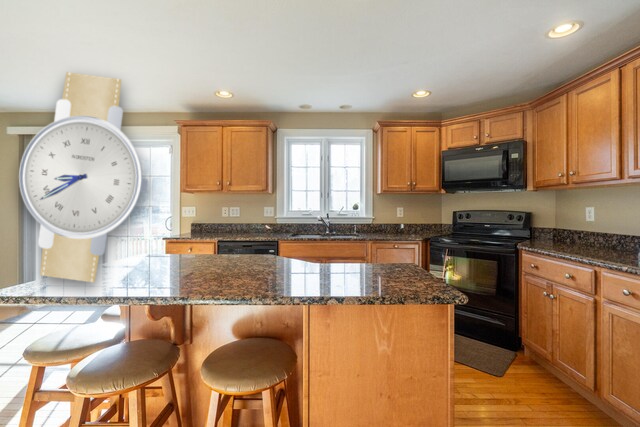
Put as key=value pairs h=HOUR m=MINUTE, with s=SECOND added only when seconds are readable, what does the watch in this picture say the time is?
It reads h=8 m=39
